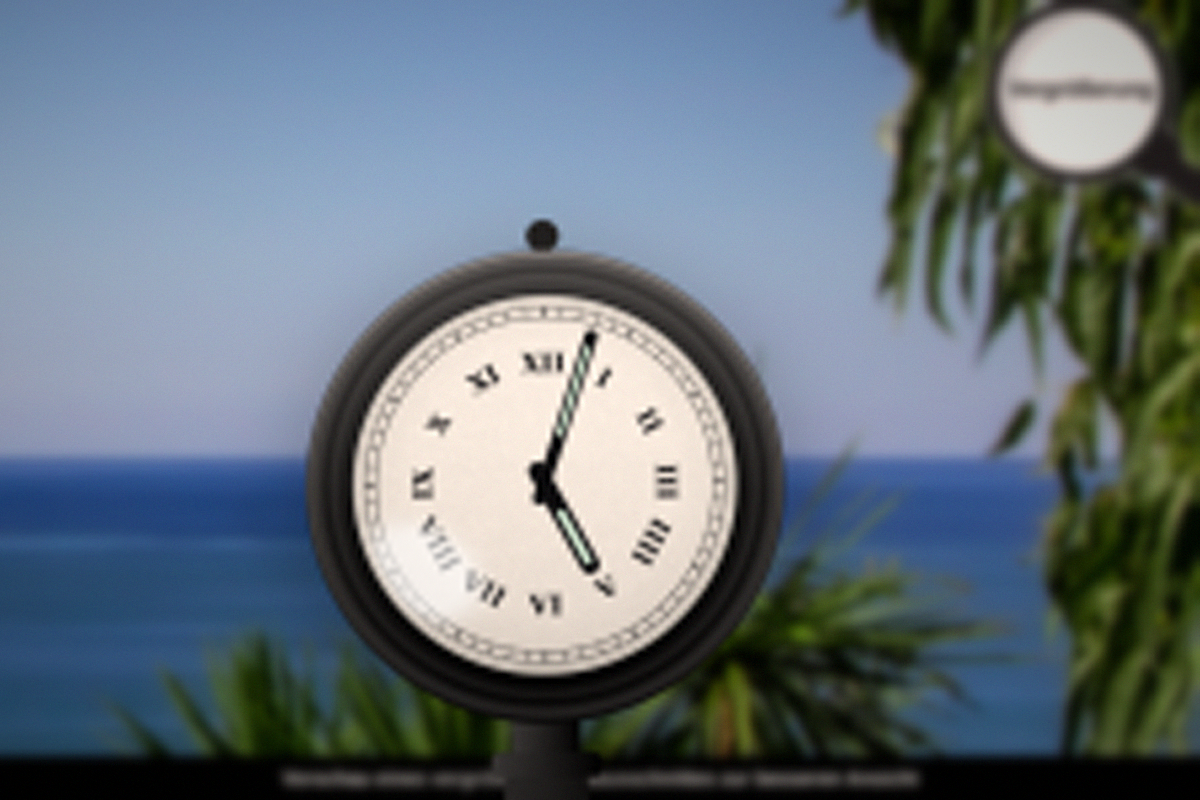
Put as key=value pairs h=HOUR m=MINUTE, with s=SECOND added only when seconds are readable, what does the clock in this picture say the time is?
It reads h=5 m=3
